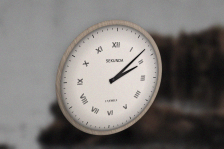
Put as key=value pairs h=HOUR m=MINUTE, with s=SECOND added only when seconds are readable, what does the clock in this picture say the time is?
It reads h=2 m=8
